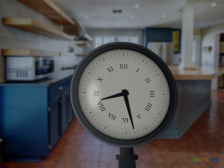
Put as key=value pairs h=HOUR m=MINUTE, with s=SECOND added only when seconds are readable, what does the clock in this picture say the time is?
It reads h=8 m=28
